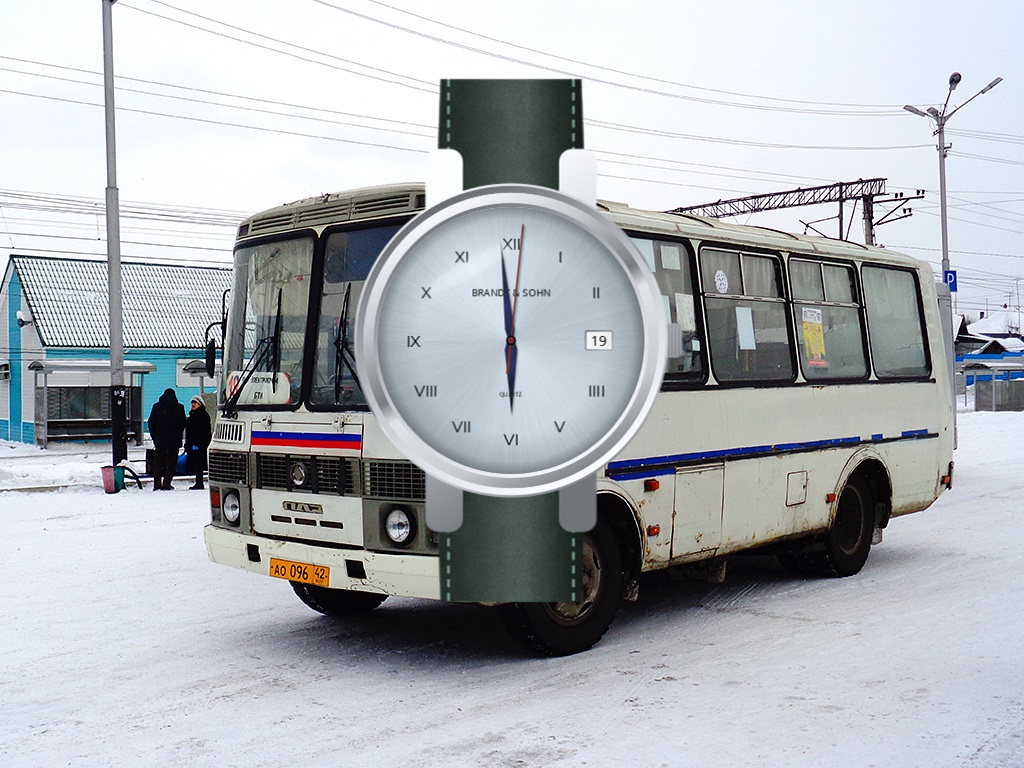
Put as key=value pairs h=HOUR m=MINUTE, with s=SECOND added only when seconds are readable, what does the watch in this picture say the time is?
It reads h=5 m=59 s=1
